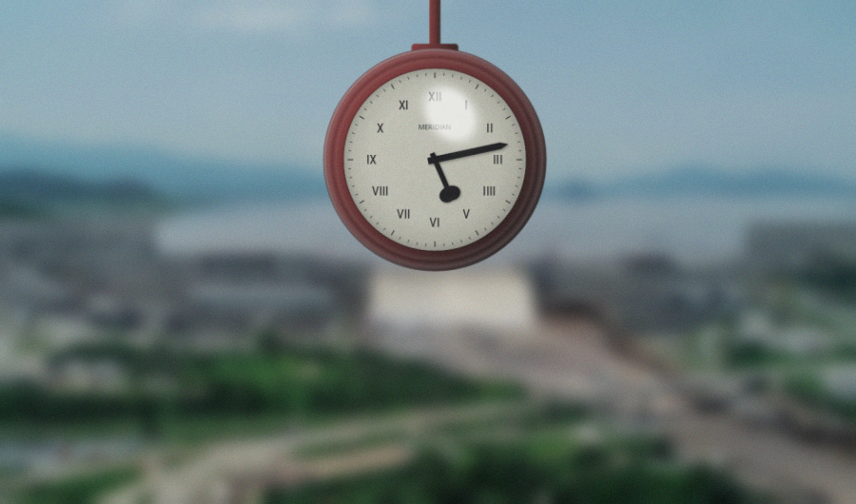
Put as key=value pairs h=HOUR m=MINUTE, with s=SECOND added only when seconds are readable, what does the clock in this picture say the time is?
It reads h=5 m=13
